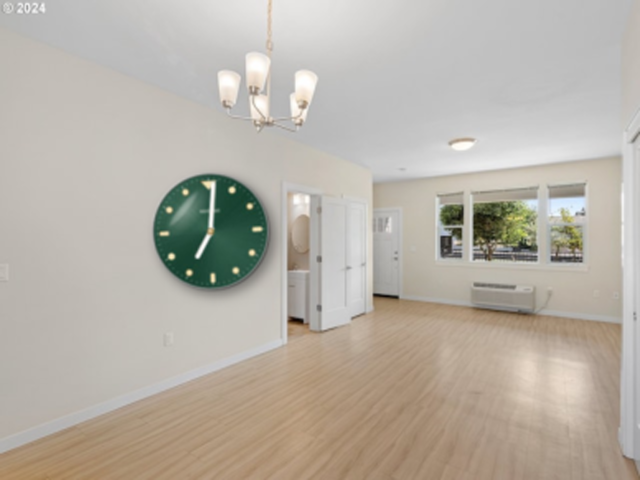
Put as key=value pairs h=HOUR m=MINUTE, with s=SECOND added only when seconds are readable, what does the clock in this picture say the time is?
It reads h=7 m=1
